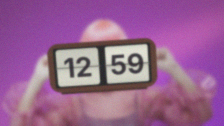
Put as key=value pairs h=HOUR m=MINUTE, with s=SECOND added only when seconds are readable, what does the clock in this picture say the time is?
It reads h=12 m=59
